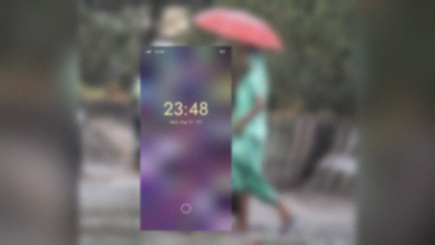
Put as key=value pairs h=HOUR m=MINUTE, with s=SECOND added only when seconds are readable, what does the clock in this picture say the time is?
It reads h=23 m=48
